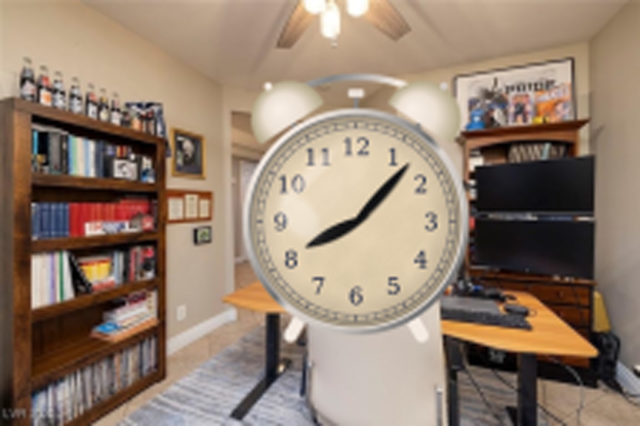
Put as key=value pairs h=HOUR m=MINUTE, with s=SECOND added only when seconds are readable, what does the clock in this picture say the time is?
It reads h=8 m=7
